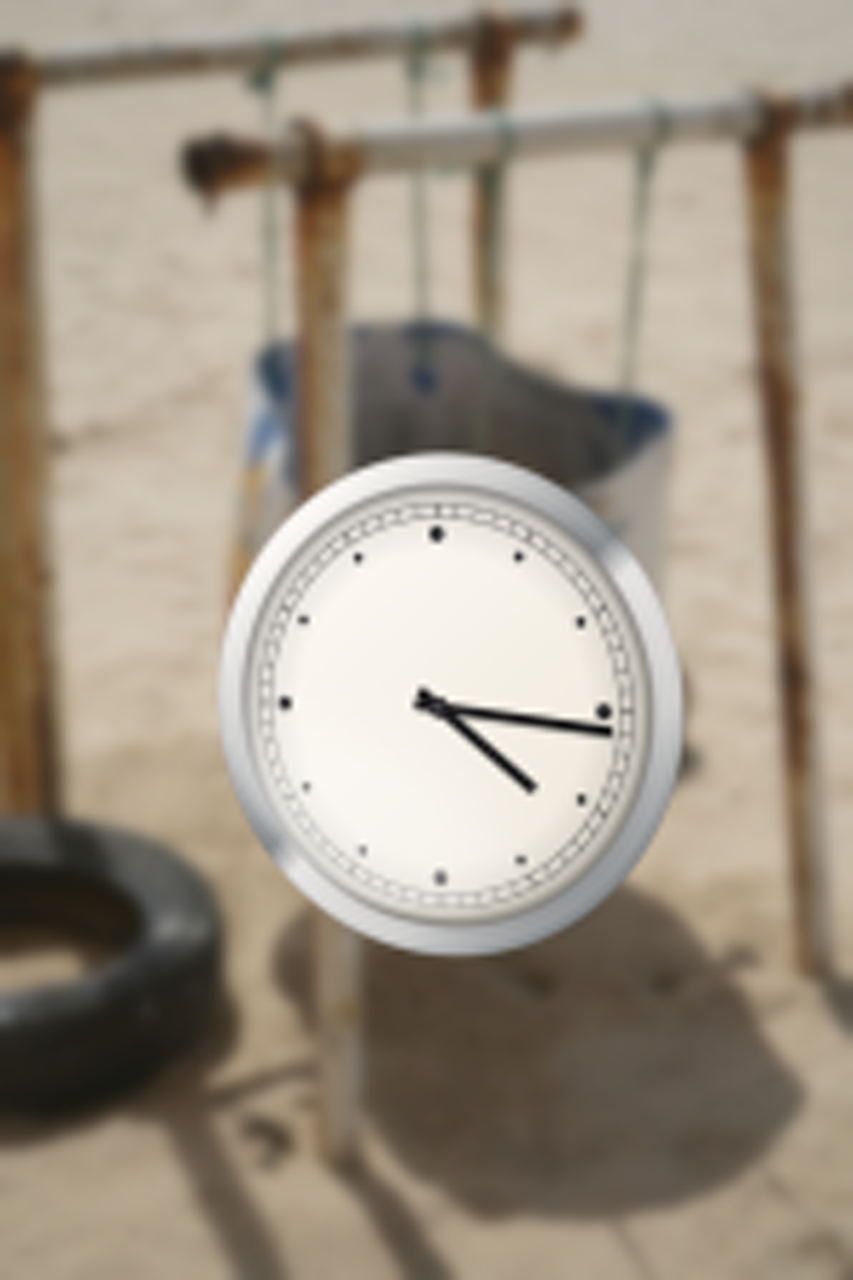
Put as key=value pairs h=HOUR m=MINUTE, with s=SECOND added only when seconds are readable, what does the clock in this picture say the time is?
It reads h=4 m=16
